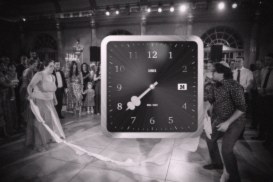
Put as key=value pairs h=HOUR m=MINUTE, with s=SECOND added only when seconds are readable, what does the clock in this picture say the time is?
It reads h=7 m=38
